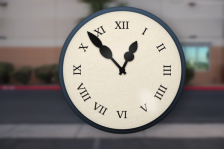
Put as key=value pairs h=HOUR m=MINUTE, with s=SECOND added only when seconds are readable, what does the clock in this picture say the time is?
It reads h=12 m=53
